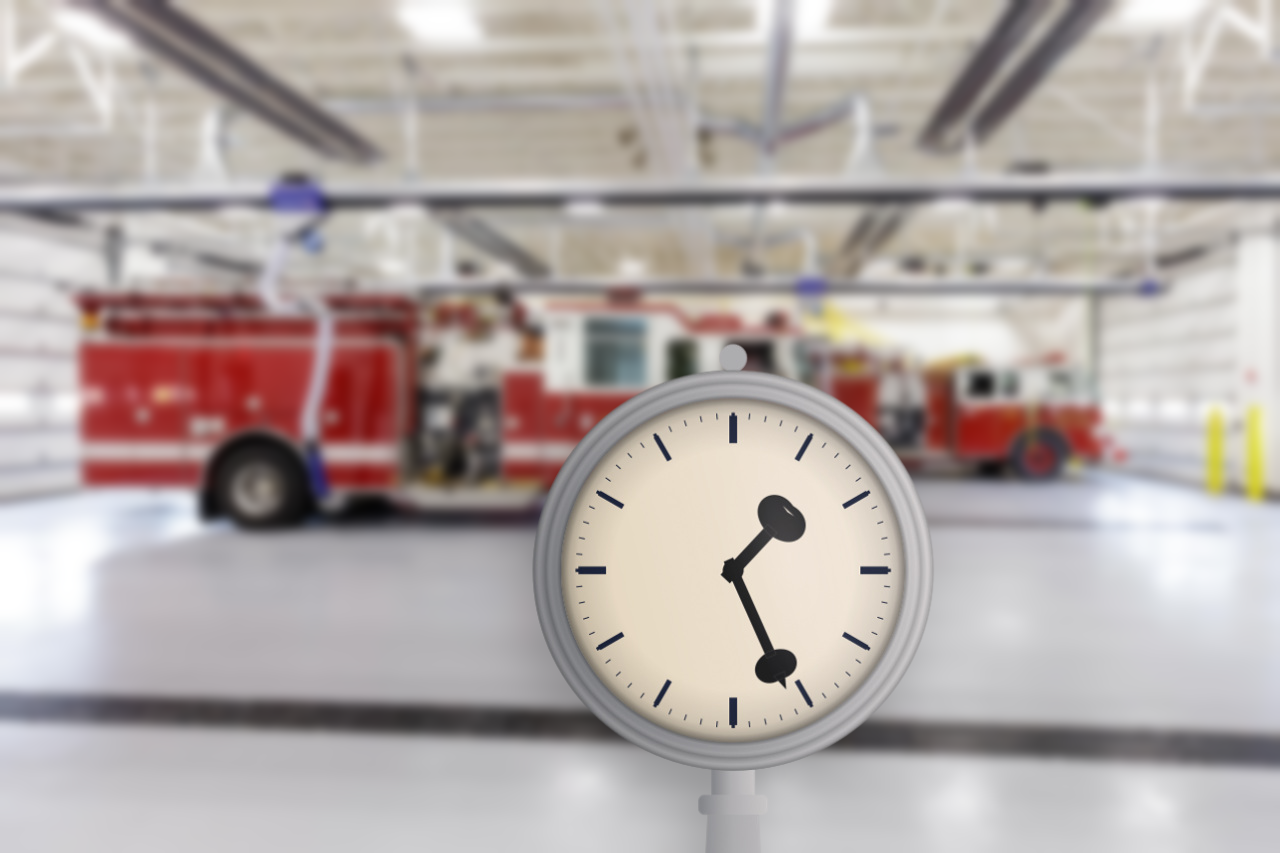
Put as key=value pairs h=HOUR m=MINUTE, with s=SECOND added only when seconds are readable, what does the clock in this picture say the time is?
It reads h=1 m=26
